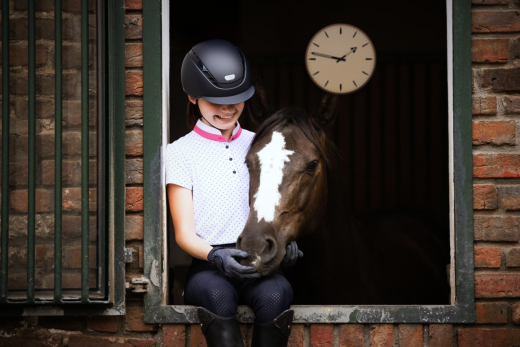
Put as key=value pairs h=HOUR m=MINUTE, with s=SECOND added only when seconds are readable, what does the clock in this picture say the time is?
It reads h=1 m=47
